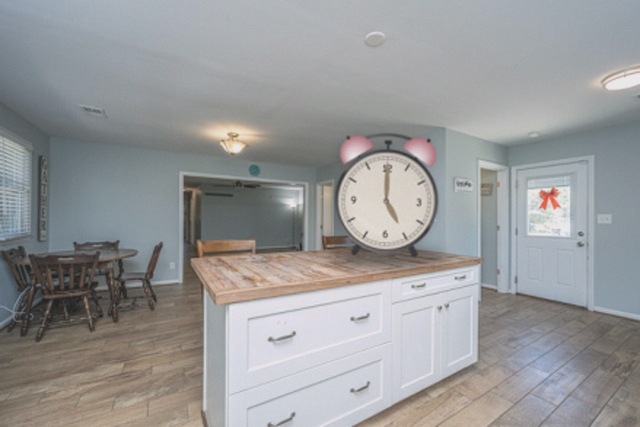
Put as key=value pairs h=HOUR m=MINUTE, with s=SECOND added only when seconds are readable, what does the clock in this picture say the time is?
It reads h=5 m=0
